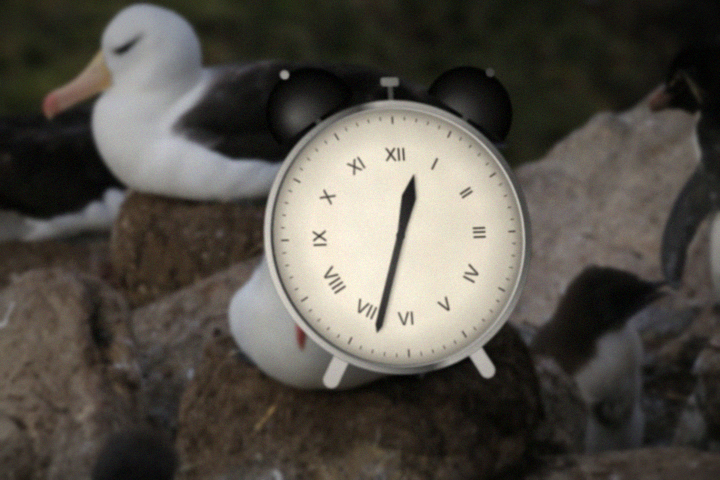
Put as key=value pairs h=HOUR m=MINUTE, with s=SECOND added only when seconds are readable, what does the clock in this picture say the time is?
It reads h=12 m=33
